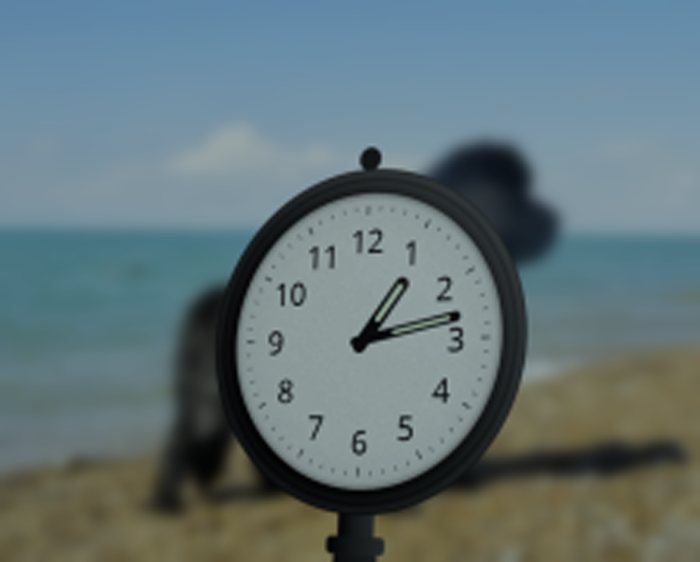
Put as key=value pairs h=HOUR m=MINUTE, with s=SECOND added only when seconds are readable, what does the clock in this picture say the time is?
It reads h=1 m=13
